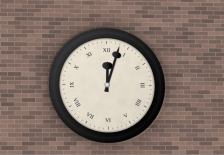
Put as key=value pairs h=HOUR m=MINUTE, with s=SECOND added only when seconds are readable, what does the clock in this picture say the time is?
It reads h=12 m=3
